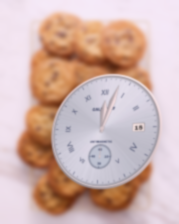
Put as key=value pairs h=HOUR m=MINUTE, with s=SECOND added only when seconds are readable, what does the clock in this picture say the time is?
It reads h=12 m=3
